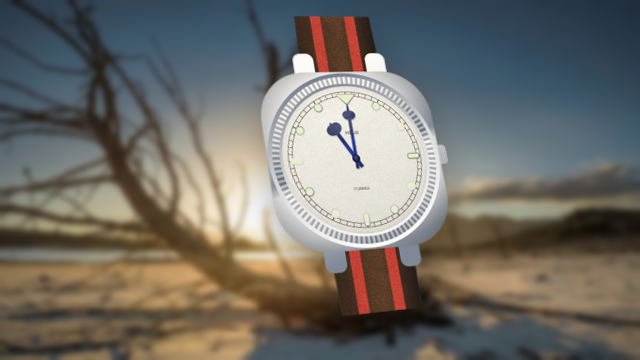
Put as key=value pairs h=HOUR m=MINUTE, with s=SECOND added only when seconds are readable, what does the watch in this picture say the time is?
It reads h=11 m=0
